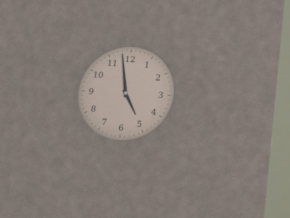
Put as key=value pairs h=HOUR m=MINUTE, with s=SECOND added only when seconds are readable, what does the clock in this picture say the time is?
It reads h=4 m=58
